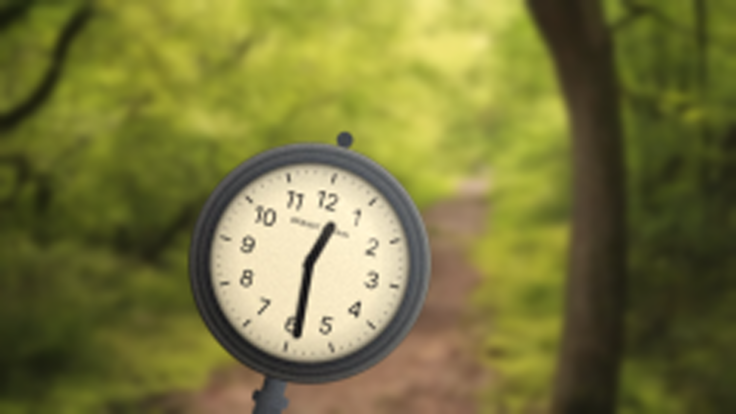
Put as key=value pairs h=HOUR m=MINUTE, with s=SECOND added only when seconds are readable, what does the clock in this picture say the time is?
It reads h=12 m=29
